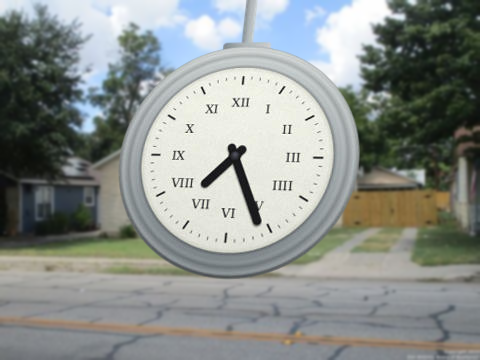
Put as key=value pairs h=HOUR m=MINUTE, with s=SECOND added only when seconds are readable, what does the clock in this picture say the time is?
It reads h=7 m=26
